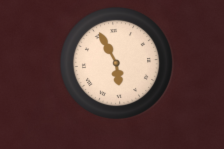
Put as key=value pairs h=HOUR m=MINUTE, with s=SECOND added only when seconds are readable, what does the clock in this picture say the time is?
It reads h=5 m=56
